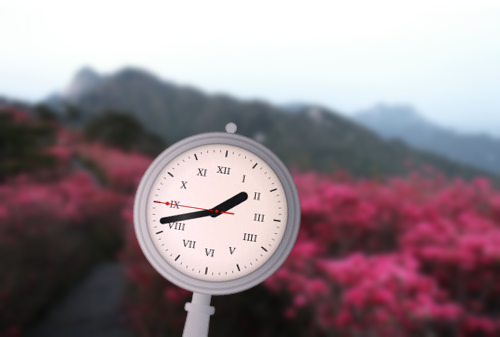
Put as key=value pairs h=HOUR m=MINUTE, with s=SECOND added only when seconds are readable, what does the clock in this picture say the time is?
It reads h=1 m=41 s=45
